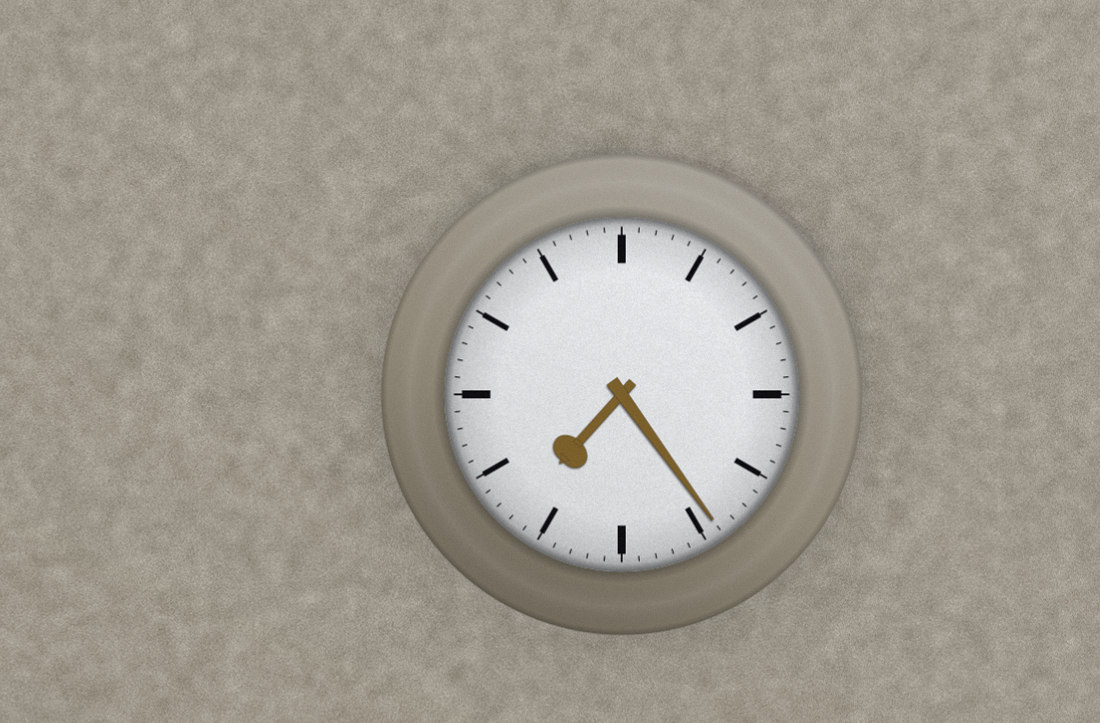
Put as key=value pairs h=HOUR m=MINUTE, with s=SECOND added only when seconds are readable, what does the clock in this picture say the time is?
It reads h=7 m=24
